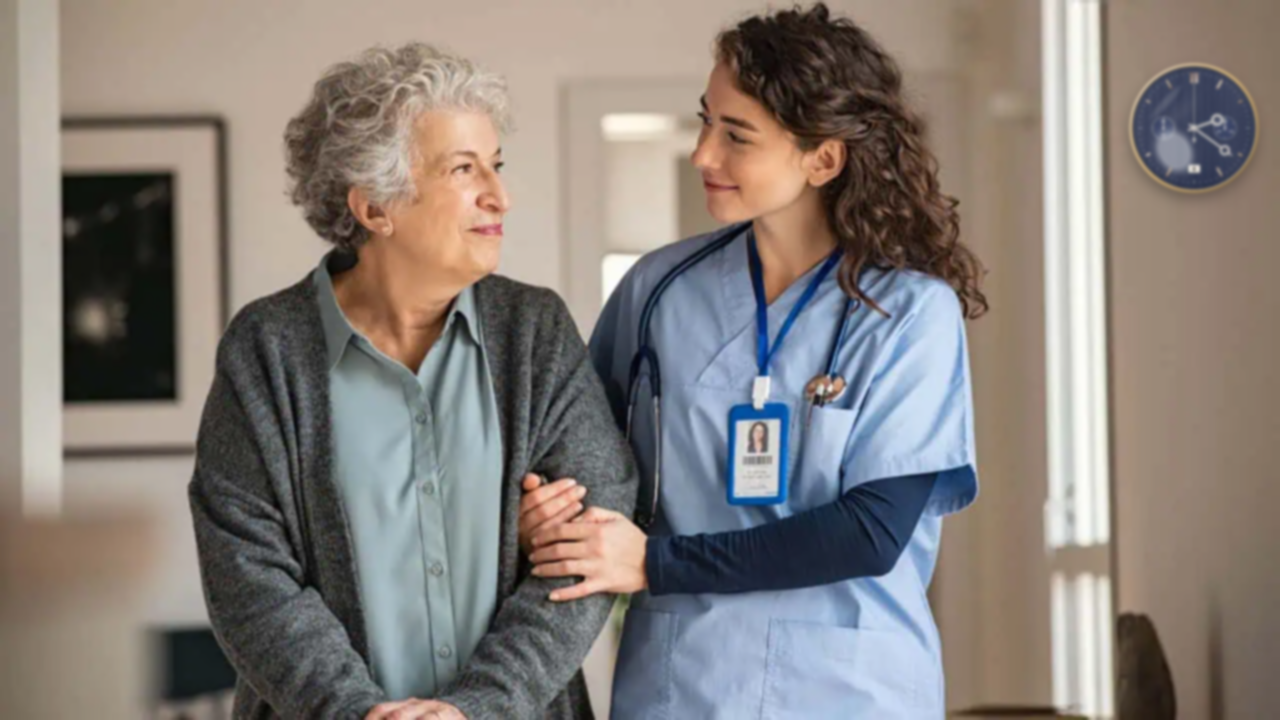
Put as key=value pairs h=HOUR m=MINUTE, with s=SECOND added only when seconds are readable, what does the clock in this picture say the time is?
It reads h=2 m=21
